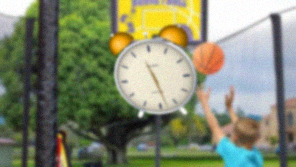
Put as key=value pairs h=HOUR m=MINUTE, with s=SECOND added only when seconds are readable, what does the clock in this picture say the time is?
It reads h=11 m=28
